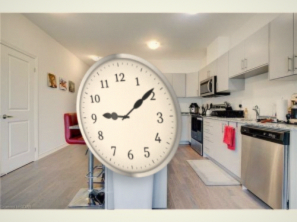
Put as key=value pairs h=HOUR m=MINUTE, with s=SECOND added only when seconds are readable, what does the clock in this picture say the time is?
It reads h=9 m=9
